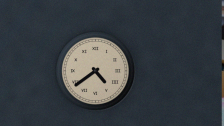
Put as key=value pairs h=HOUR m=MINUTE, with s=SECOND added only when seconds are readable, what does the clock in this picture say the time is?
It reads h=4 m=39
